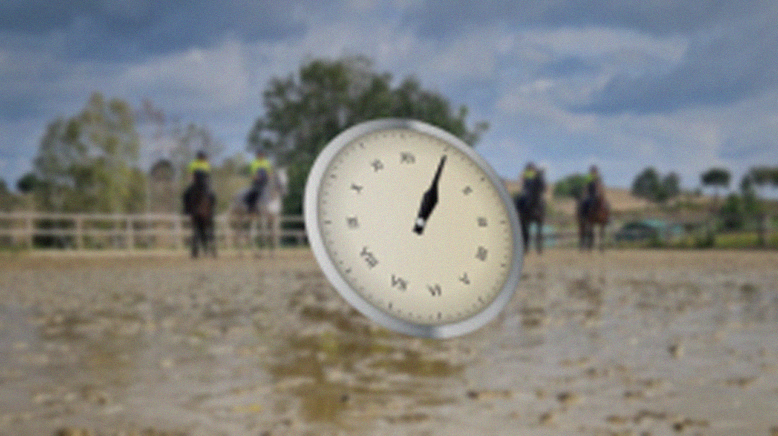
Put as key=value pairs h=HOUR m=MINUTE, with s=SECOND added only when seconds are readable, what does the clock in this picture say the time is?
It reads h=1 m=5
